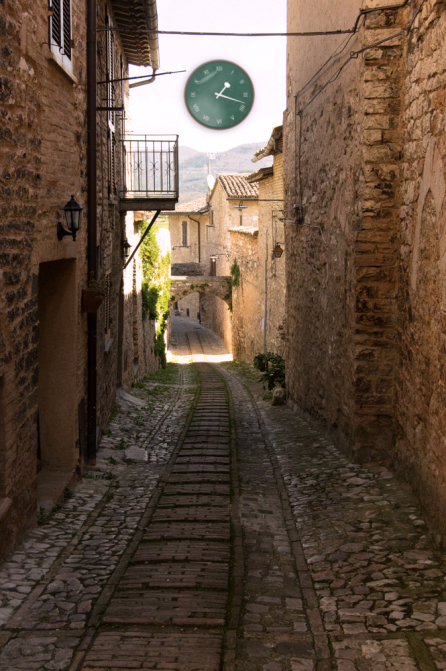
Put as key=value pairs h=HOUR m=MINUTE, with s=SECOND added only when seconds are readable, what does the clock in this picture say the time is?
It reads h=1 m=18
